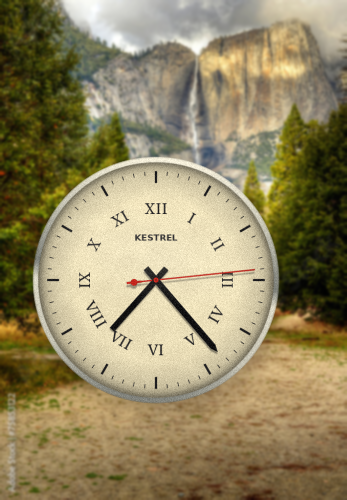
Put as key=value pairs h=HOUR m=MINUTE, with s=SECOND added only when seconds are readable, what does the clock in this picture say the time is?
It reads h=7 m=23 s=14
